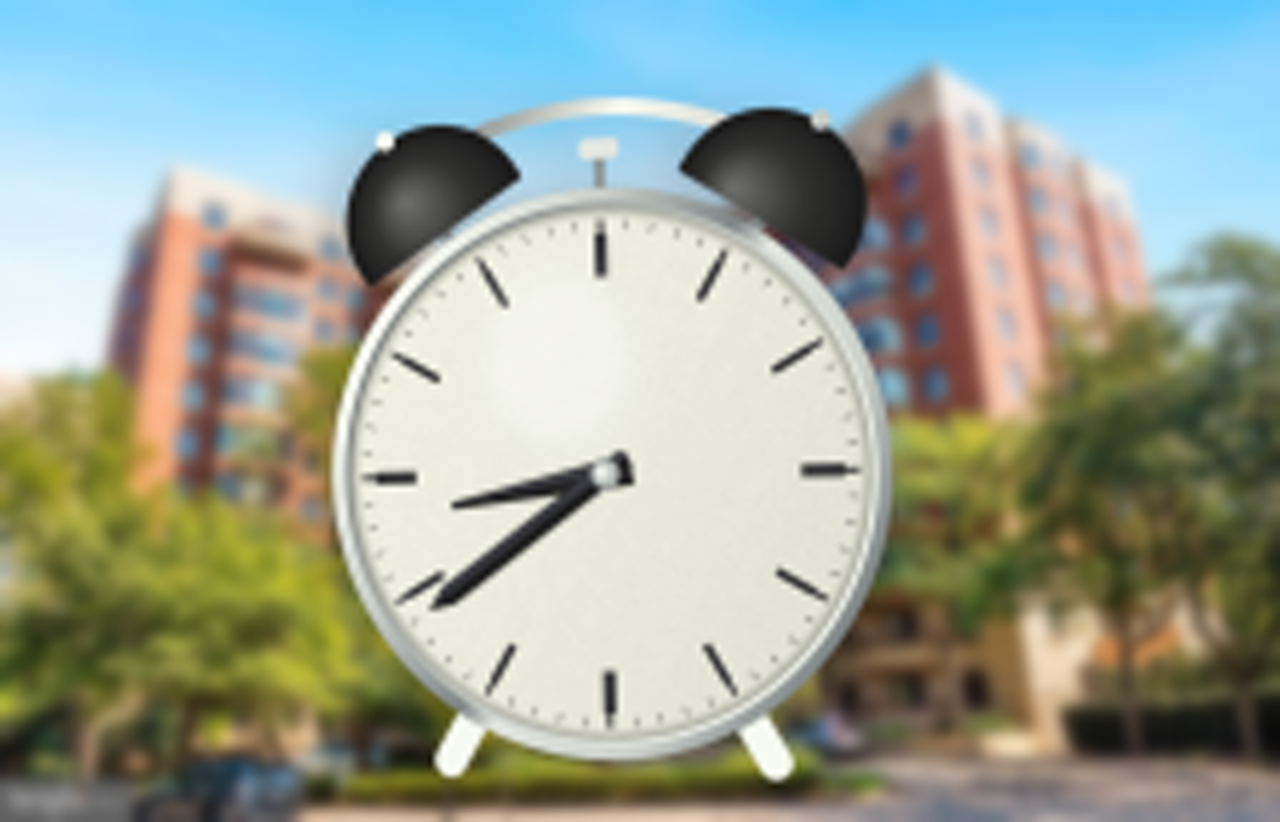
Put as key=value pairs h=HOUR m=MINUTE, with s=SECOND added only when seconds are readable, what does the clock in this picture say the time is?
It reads h=8 m=39
